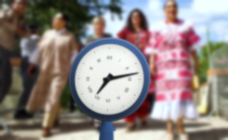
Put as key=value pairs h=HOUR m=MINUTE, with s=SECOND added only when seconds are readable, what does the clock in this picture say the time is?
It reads h=7 m=13
